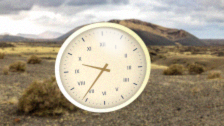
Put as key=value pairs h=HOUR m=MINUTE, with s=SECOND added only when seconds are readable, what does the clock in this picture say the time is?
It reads h=9 m=36
